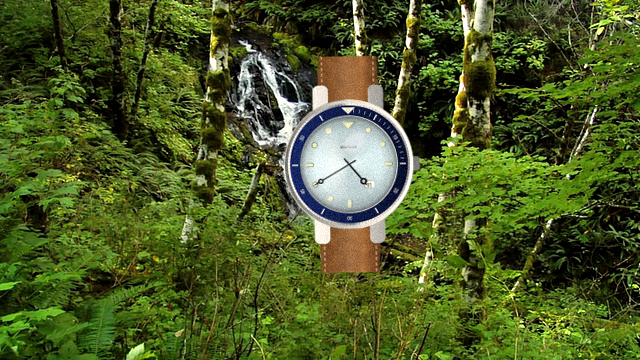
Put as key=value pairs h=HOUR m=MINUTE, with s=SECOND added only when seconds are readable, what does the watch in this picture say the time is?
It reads h=4 m=40
